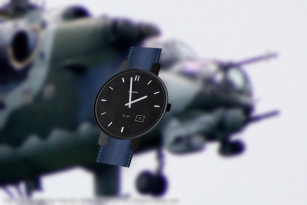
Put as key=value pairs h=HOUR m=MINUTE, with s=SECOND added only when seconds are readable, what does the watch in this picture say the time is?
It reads h=1 m=58
